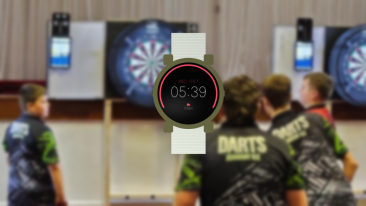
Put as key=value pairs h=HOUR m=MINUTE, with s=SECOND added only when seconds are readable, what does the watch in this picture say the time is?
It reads h=5 m=39
